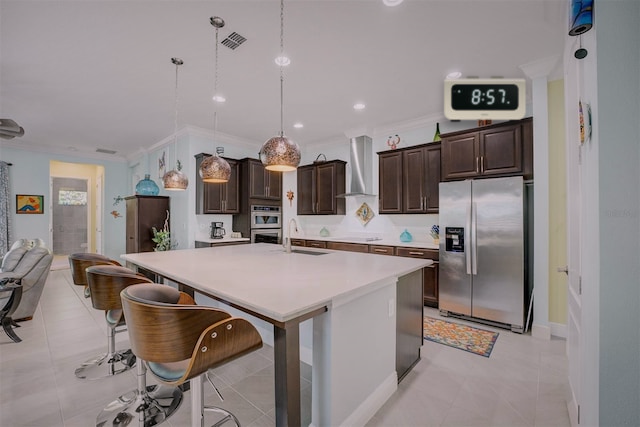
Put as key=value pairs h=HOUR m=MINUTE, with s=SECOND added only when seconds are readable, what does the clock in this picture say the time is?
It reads h=8 m=57
